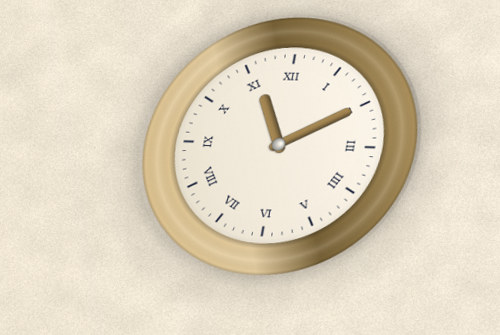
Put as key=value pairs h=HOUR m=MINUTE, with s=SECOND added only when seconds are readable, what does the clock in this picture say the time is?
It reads h=11 m=10
